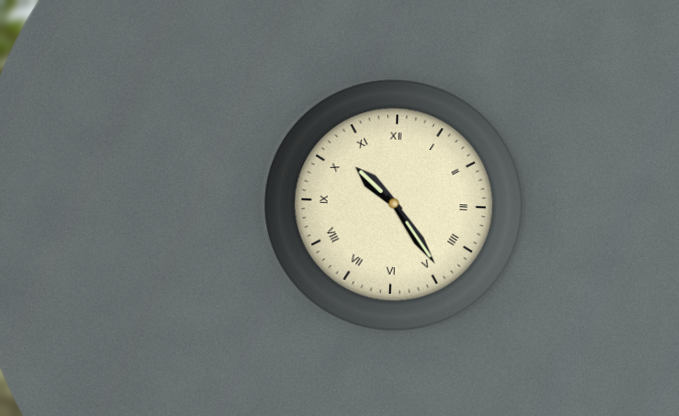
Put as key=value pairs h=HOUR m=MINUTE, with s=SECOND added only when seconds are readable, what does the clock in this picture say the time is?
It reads h=10 m=24
